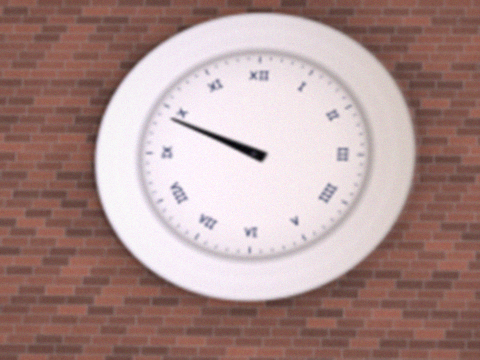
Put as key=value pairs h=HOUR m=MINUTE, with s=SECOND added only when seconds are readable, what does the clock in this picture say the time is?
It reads h=9 m=49
